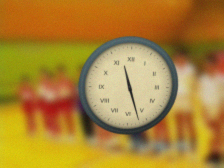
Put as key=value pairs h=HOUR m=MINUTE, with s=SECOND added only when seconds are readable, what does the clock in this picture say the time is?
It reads h=11 m=27
